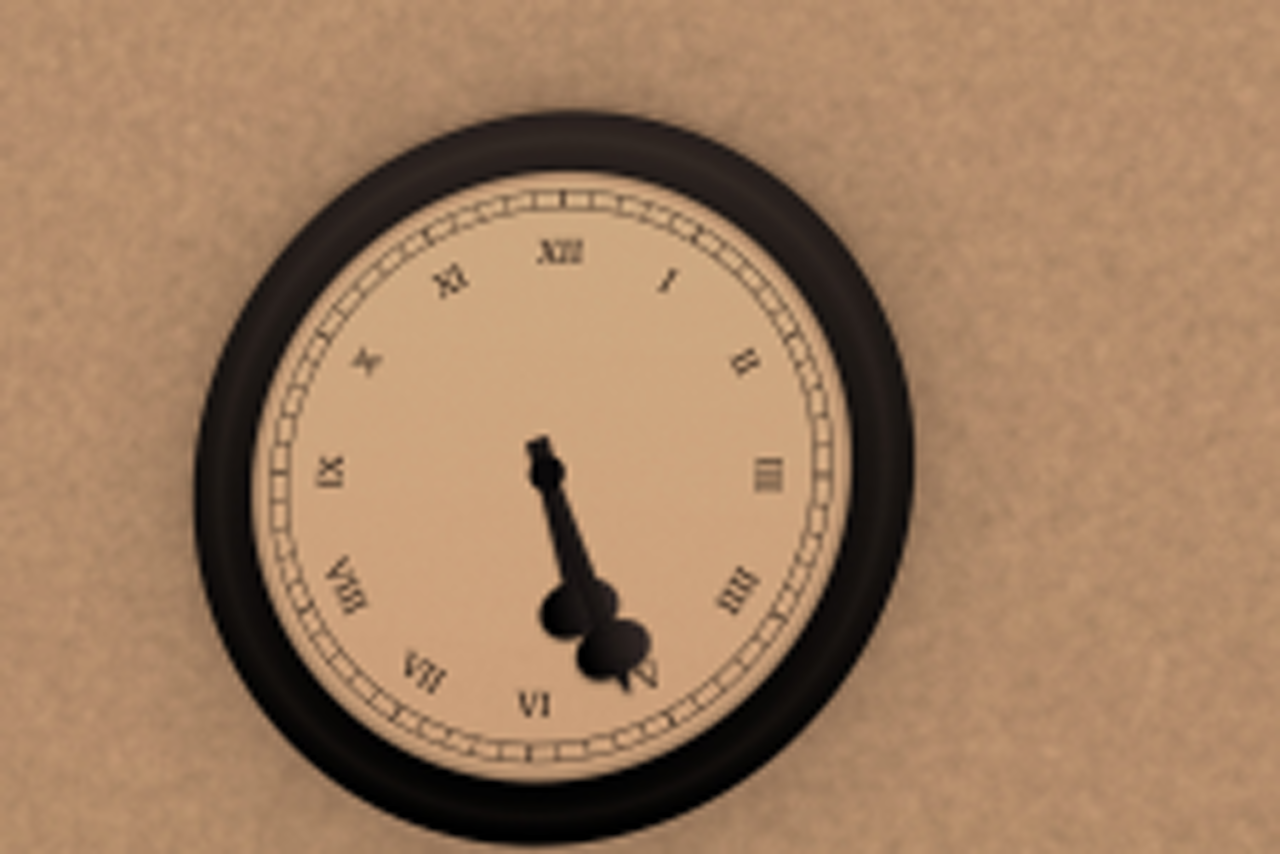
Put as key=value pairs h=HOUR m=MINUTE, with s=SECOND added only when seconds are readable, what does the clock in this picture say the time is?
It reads h=5 m=26
